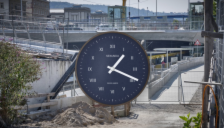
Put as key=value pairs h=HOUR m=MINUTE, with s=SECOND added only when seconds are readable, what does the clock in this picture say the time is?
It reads h=1 m=19
